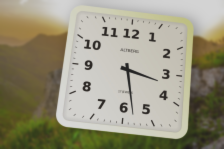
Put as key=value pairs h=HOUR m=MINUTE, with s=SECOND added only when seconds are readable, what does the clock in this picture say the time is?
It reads h=3 m=28
